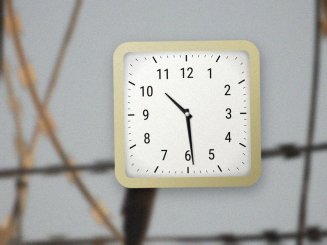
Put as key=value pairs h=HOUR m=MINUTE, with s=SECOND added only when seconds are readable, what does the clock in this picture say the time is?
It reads h=10 m=29
